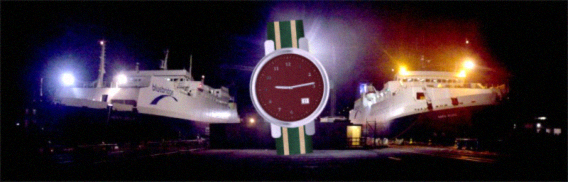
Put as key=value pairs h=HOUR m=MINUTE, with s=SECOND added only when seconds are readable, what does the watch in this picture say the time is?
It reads h=9 m=14
